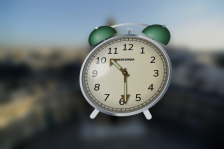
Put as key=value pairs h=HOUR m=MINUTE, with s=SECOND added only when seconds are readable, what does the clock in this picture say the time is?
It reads h=10 m=29
